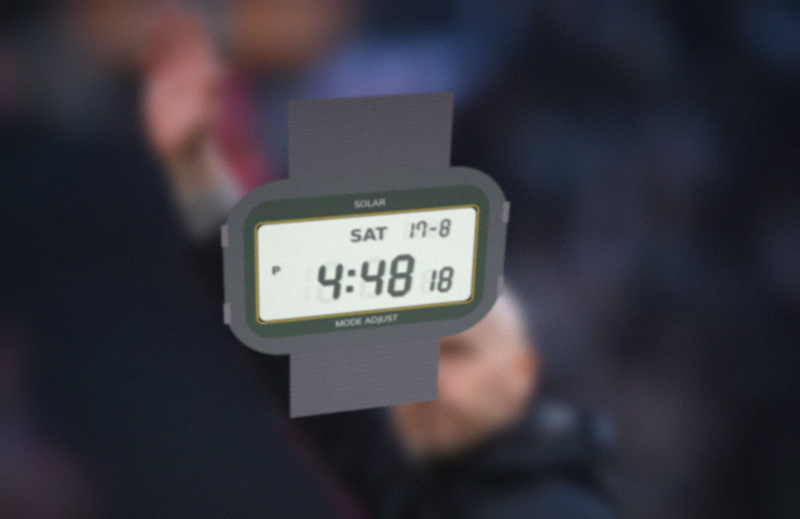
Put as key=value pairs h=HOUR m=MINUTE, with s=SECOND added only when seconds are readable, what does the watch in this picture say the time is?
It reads h=4 m=48 s=18
